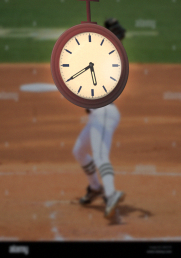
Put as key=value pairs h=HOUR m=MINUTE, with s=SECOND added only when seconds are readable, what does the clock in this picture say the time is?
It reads h=5 m=40
